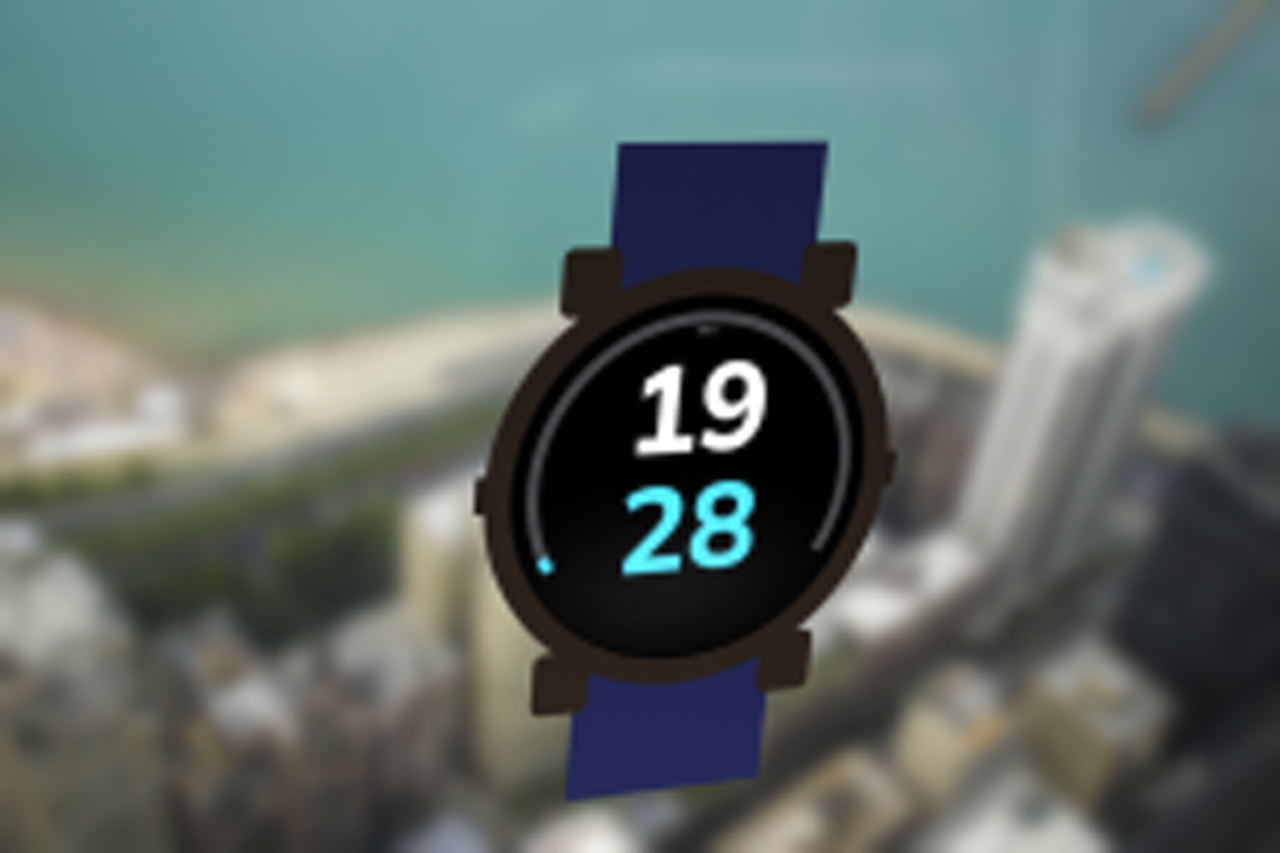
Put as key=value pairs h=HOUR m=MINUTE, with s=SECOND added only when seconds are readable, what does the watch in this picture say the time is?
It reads h=19 m=28
